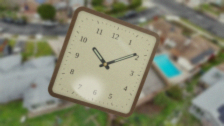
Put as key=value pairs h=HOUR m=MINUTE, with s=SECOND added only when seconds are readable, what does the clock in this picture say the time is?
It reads h=10 m=9
